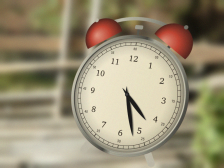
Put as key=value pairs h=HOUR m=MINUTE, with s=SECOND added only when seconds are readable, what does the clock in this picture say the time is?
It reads h=4 m=27
